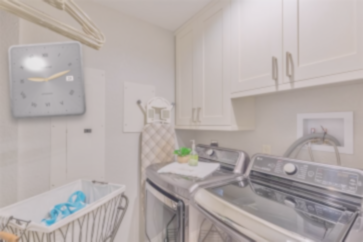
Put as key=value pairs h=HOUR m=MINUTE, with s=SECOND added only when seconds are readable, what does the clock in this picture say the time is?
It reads h=9 m=12
